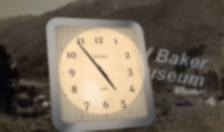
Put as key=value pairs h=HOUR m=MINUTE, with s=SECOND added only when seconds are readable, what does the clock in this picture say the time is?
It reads h=4 m=54
